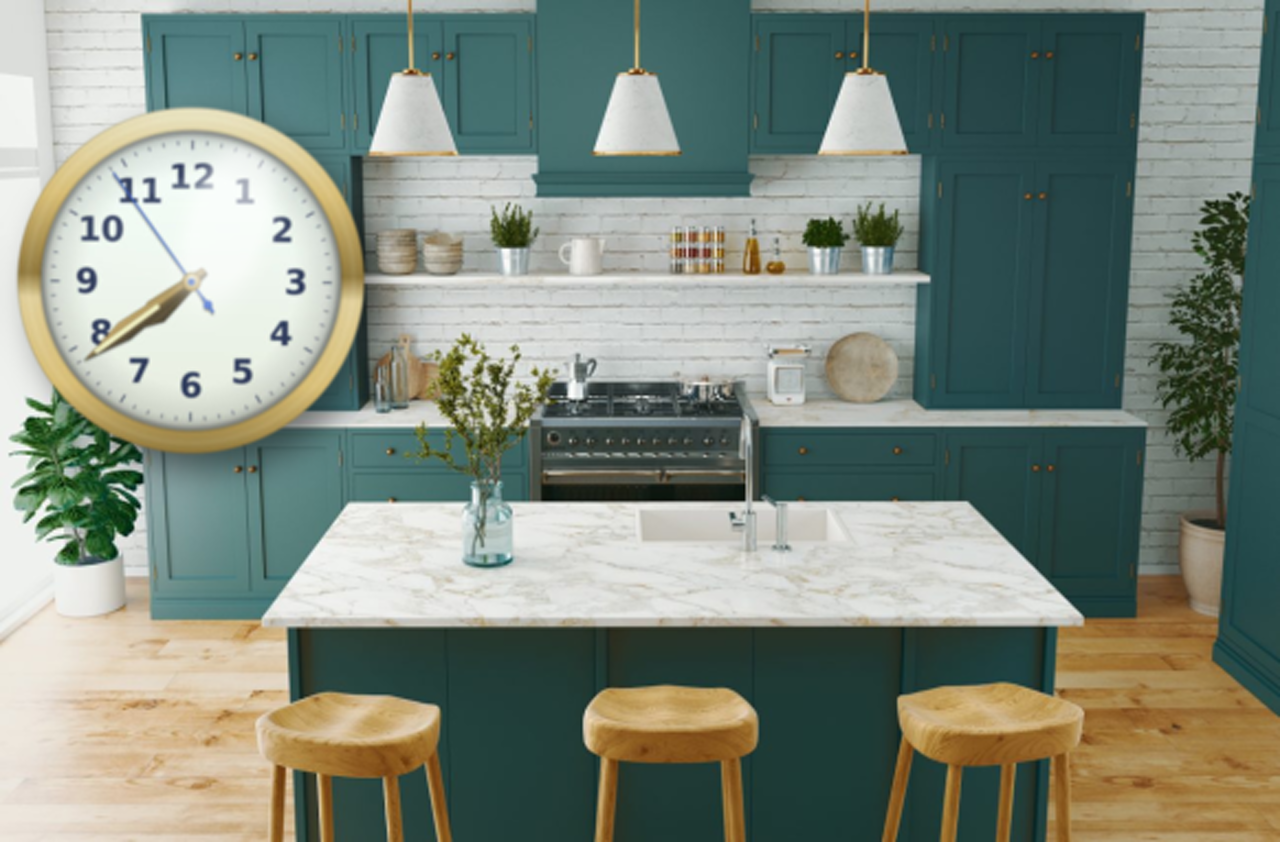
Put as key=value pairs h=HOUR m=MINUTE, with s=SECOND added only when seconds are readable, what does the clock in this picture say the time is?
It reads h=7 m=38 s=54
